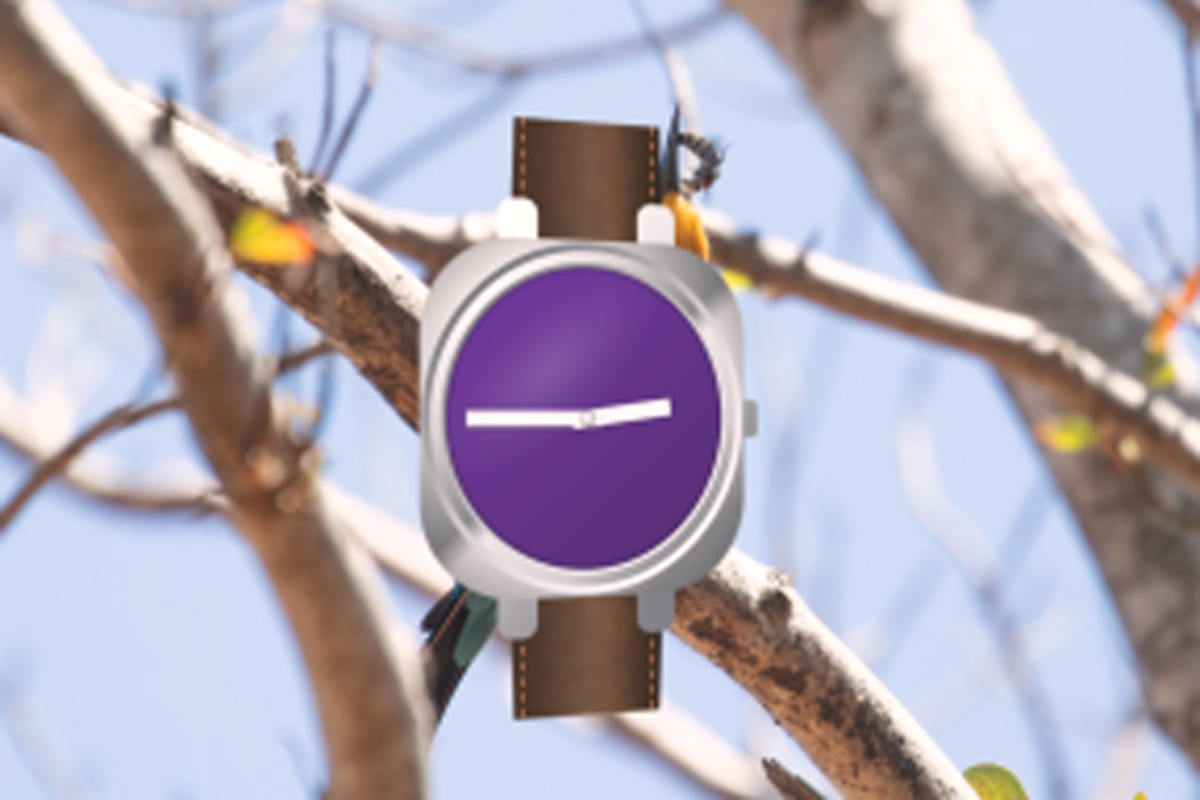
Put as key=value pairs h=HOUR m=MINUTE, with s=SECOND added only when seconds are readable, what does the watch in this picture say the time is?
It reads h=2 m=45
